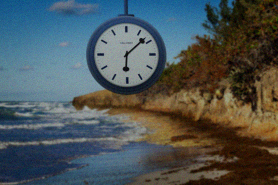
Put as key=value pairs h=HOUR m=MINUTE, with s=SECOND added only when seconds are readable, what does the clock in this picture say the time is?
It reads h=6 m=8
